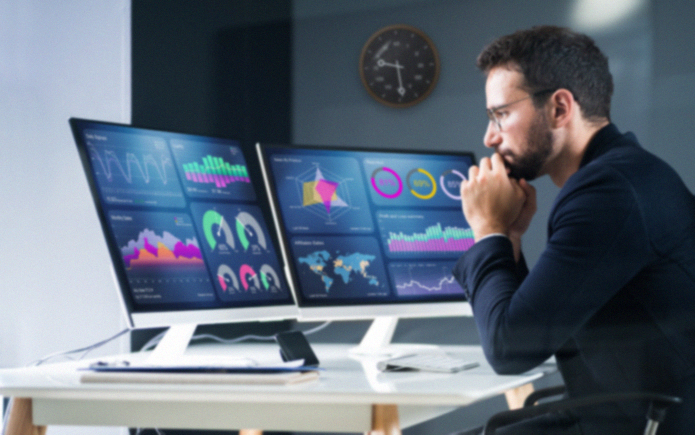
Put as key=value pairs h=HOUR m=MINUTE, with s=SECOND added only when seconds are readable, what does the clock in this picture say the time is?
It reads h=9 m=29
